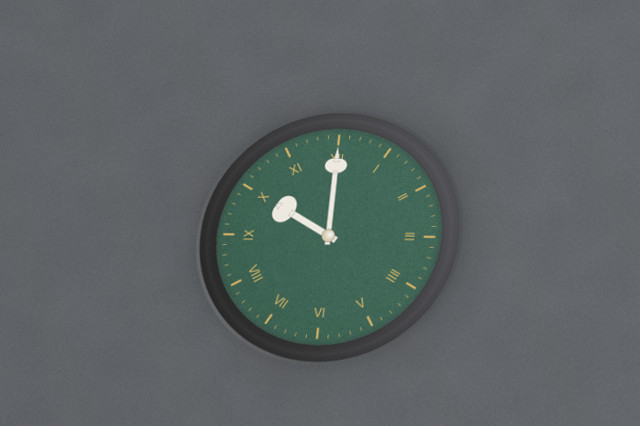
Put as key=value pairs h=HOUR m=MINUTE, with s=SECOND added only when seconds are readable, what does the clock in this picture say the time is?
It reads h=10 m=0
